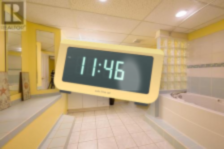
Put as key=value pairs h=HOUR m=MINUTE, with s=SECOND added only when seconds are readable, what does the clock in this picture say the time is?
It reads h=11 m=46
